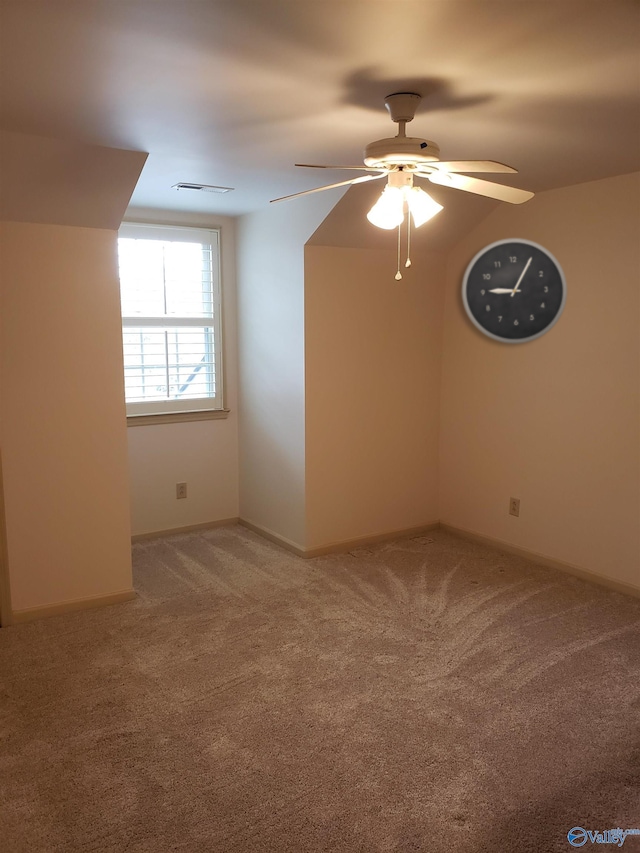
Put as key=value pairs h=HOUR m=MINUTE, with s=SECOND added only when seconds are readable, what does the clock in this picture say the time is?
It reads h=9 m=5
